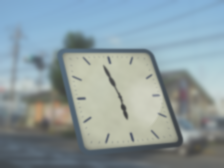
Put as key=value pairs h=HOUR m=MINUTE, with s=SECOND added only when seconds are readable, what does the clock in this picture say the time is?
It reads h=5 m=58
